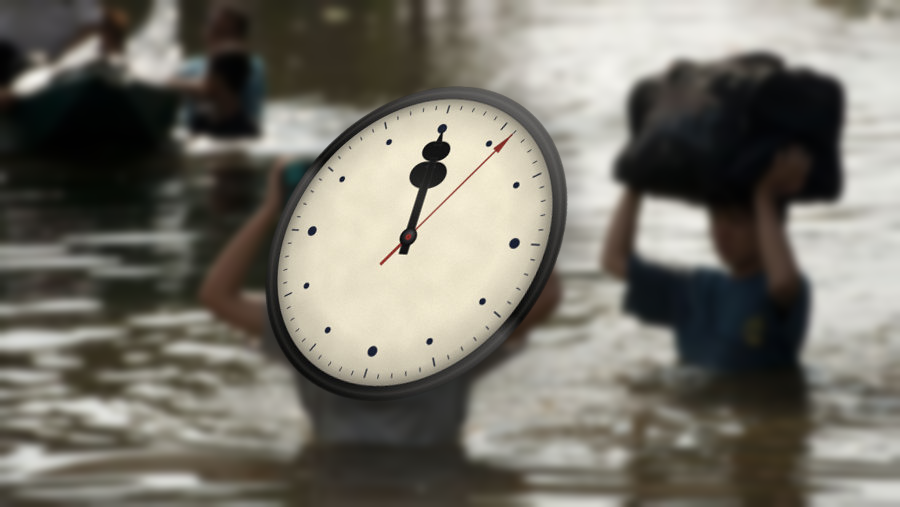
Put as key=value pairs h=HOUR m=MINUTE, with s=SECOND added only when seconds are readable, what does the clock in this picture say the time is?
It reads h=12 m=0 s=6
